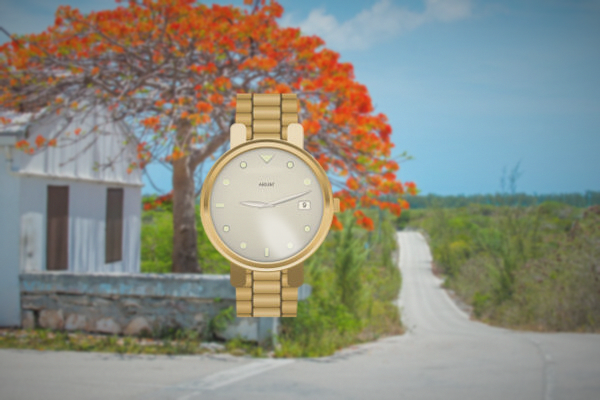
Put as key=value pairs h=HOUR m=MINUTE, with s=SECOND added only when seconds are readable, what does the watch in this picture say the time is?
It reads h=9 m=12
